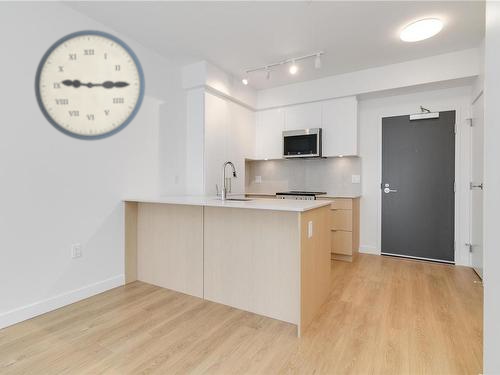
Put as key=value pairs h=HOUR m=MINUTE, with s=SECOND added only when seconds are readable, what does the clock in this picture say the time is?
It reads h=9 m=15
